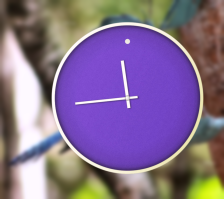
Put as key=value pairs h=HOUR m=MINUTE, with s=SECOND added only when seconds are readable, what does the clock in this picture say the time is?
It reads h=11 m=44
